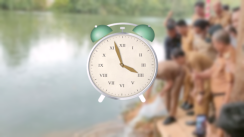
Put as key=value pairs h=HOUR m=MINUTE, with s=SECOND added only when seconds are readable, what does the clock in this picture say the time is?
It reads h=3 m=57
